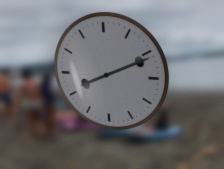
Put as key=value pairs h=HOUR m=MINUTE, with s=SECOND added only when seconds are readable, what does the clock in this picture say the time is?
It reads h=8 m=11
